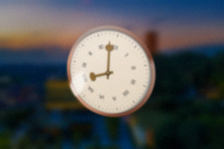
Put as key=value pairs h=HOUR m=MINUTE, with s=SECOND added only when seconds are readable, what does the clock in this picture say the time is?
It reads h=7 m=58
